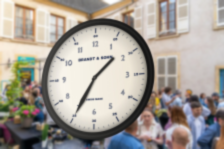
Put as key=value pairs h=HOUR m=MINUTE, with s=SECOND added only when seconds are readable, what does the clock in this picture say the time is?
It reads h=1 m=35
